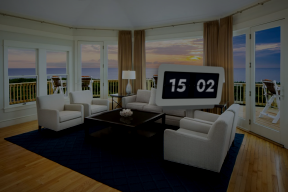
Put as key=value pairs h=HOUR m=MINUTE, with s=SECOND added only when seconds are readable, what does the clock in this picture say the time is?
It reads h=15 m=2
